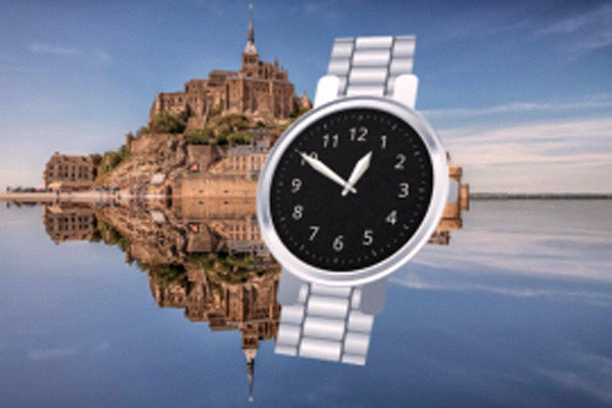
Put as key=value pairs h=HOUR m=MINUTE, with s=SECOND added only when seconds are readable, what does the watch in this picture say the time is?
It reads h=12 m=50
